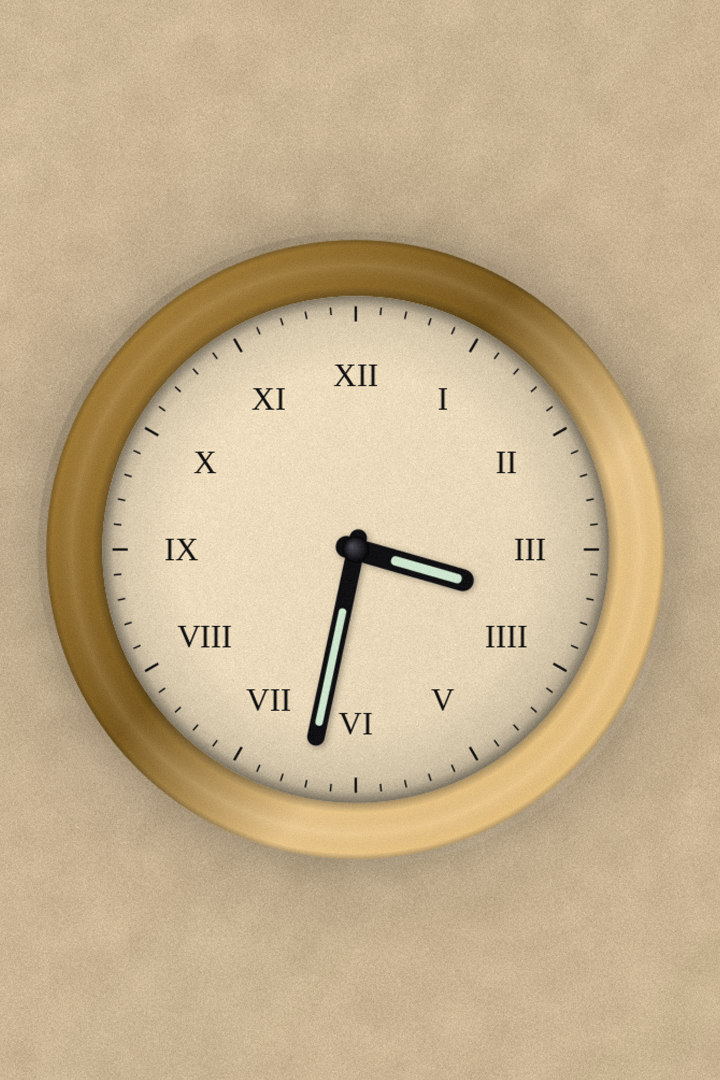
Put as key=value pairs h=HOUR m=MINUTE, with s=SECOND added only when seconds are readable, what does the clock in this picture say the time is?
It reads h=3 m=32
